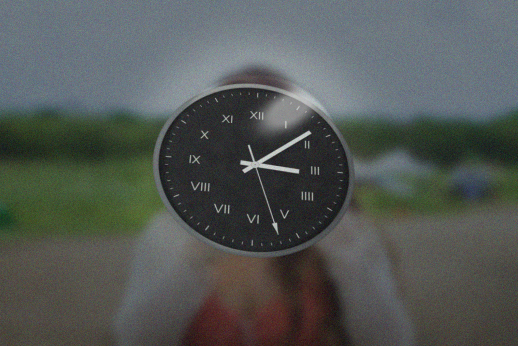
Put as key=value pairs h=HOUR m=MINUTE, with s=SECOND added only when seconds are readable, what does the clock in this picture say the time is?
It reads h=3 m=8 s=27
